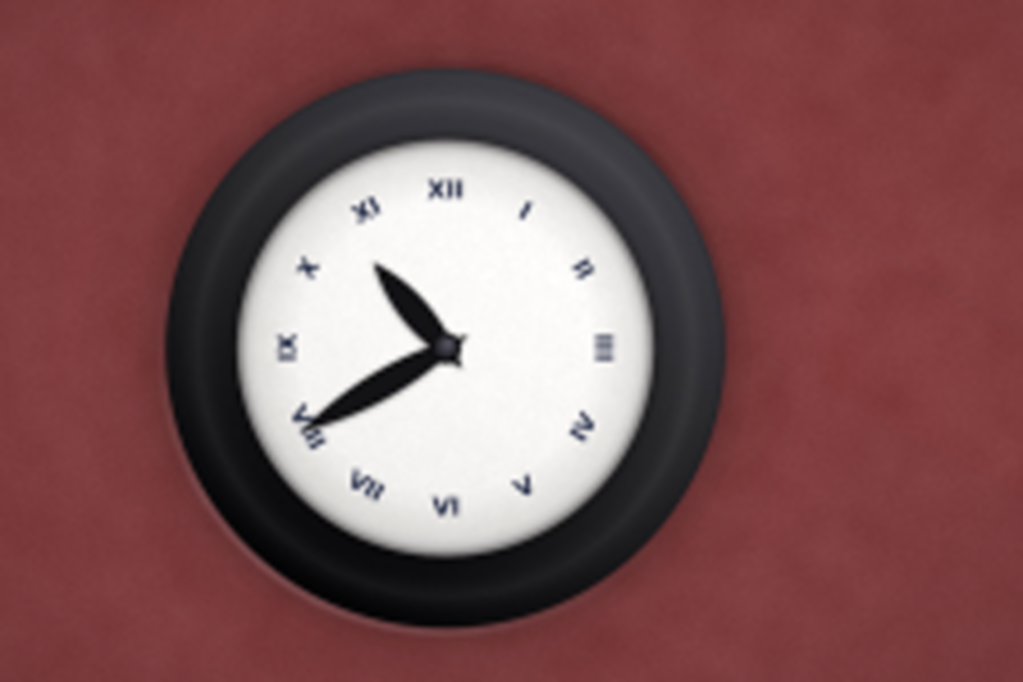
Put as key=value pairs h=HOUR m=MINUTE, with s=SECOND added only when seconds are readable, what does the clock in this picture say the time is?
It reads h=10 m=40
